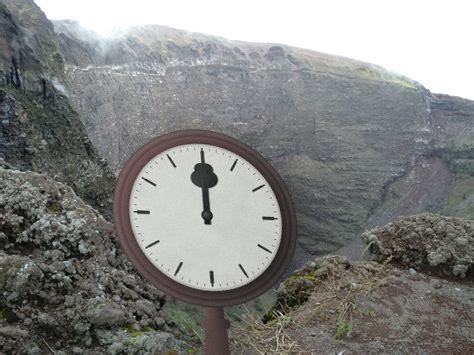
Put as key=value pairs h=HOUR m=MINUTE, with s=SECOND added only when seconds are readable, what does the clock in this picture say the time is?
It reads h=12 m=0
